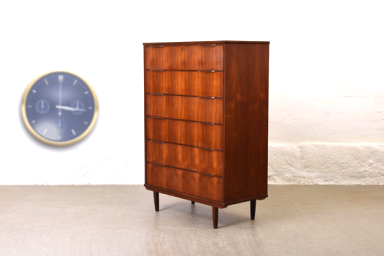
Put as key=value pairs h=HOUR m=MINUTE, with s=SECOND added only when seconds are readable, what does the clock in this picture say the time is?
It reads h=3 m=16
